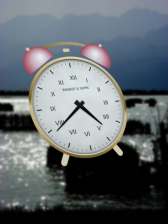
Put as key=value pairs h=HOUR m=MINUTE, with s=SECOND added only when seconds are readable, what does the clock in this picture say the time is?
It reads h=4 m=39
